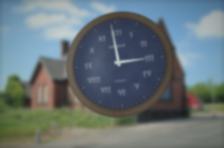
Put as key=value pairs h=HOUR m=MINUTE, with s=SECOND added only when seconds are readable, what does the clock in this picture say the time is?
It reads h=2 m=59
